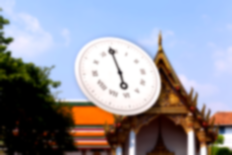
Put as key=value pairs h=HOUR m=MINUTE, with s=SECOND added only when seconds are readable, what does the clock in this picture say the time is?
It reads h=5 m=59
